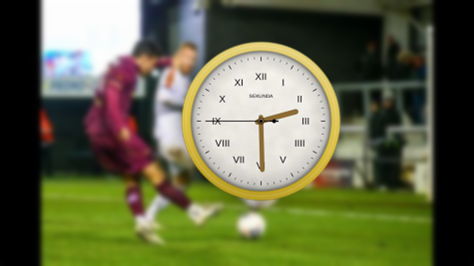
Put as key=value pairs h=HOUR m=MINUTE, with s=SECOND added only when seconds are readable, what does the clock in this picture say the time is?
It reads h=2 m=29 s=45
